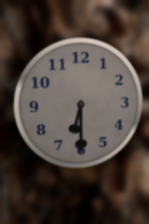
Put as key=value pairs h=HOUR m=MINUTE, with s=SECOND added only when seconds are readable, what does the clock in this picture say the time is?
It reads h=6 m=30
